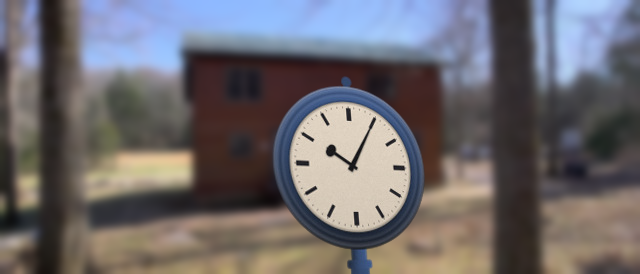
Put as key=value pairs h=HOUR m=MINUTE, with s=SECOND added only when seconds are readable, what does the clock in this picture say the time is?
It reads h=10 m=5
